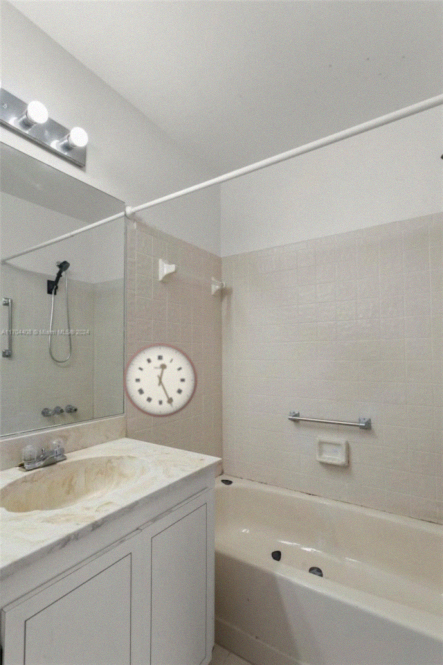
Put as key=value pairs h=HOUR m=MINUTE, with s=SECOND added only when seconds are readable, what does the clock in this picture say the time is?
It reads h=12 m=26
